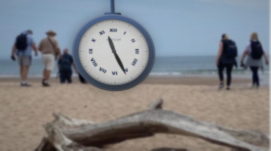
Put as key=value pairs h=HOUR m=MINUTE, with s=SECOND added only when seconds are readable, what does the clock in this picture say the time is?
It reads h=11 m=26
